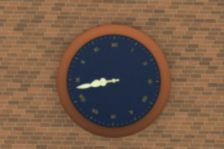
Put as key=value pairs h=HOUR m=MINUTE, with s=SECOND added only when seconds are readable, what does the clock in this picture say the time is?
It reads h=8 m=43
